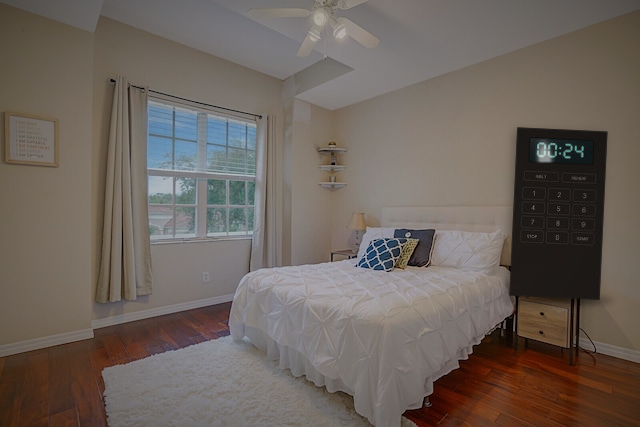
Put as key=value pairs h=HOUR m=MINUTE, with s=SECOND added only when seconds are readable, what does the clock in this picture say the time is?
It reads h=0 m=24
